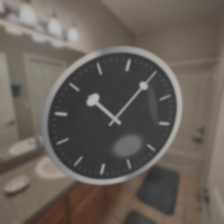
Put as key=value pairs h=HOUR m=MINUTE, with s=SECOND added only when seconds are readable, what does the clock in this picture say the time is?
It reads h=10 m=5
